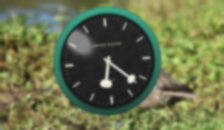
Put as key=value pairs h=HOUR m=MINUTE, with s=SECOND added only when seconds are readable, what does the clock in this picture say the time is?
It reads h=6 m=22
